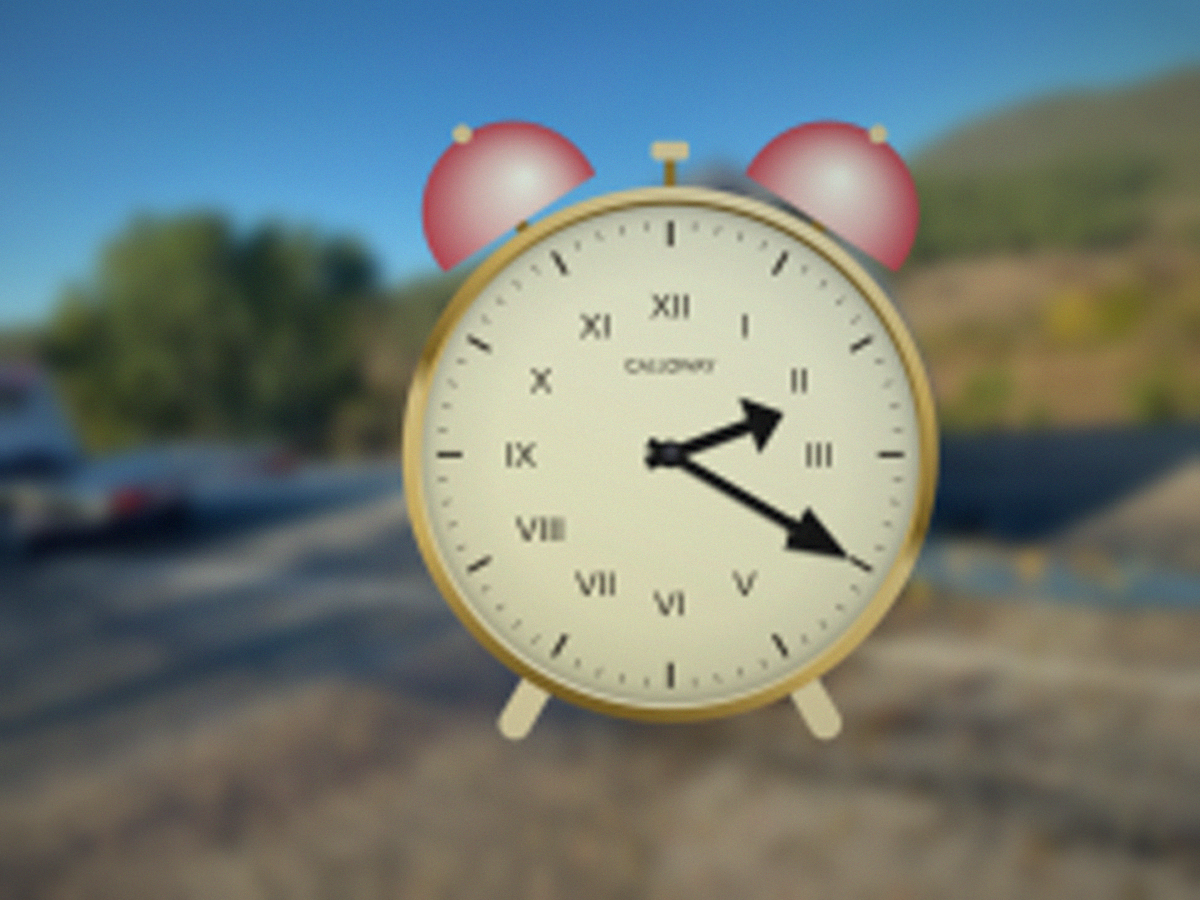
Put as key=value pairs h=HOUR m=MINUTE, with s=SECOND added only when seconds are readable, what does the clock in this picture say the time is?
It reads h=2 m=20
